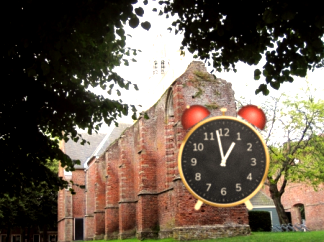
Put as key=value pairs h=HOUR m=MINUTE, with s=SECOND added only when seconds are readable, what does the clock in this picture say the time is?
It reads h=12 m=58
